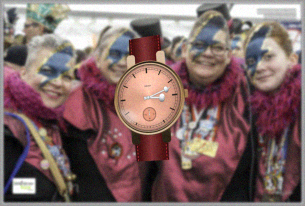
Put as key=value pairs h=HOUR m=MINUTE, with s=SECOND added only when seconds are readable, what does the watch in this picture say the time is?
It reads h=3 m=12
